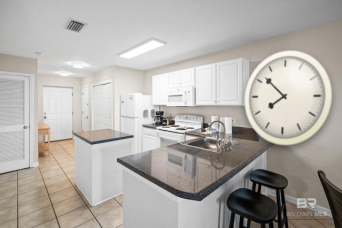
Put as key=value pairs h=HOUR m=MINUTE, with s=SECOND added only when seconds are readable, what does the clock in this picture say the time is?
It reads h=7 m=52
